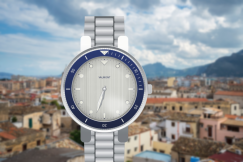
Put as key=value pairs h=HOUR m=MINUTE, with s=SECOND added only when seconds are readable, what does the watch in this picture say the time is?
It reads h=6 m=33
